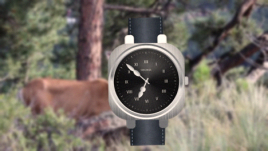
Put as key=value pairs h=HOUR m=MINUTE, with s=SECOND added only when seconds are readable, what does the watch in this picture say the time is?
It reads h=6 m=52
